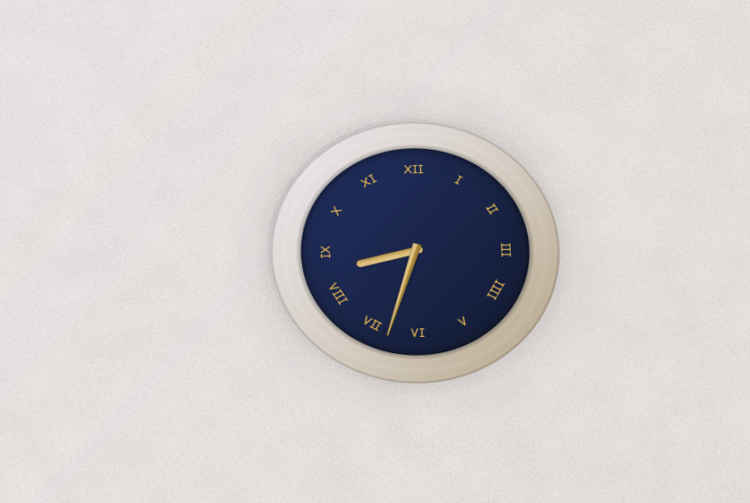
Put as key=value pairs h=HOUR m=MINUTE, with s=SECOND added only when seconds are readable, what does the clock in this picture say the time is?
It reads h=8 m=33
